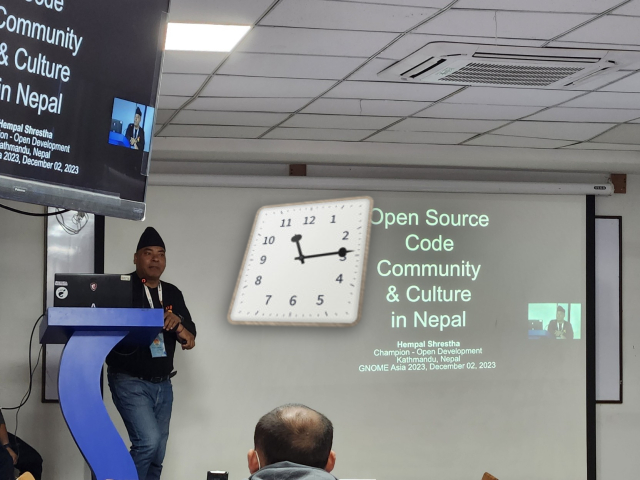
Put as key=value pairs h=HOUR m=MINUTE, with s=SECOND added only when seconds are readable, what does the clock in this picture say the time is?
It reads h=11 m=14
